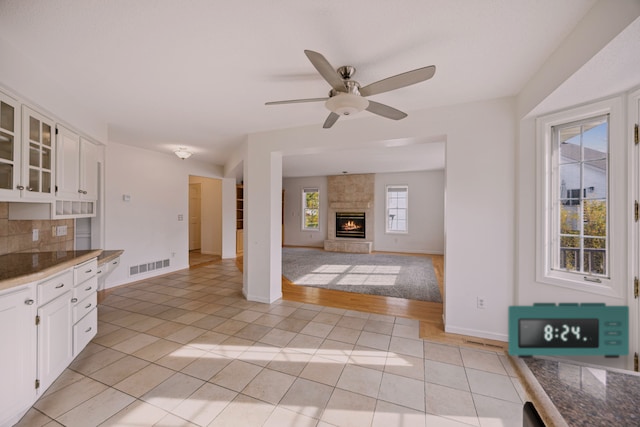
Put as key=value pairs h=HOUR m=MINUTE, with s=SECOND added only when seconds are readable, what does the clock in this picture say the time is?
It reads h=8 m=24
